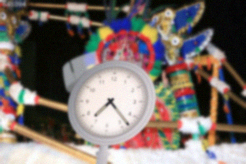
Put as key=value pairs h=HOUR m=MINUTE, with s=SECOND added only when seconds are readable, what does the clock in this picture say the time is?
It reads h=7 m=23
